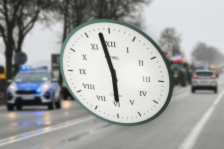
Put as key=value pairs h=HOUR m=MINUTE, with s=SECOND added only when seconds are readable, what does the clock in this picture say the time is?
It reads h=5 m=58
